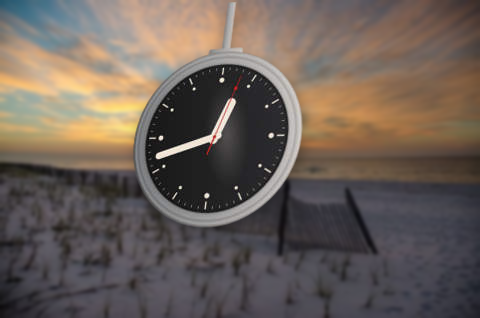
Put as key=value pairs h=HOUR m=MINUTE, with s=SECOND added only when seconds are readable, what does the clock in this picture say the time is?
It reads h=12 m=42 s=3
